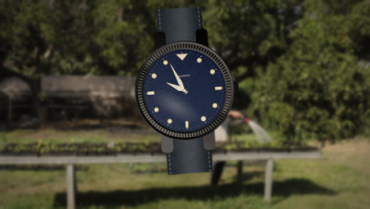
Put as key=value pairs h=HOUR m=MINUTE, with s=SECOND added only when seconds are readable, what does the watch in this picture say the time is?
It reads h=9 m=56
